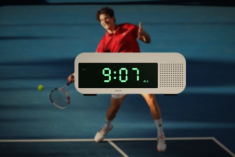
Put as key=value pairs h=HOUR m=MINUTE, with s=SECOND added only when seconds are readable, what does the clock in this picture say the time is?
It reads h=9 m=7
